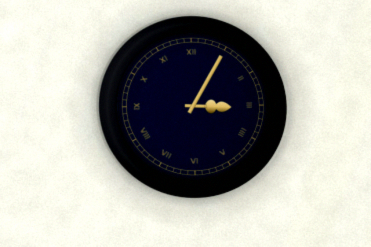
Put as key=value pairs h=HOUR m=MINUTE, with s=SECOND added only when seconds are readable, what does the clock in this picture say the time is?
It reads h=3 m=5
